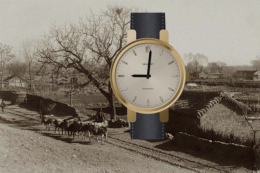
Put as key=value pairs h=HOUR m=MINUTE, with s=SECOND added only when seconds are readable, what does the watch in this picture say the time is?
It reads h=9 m=1
